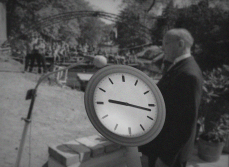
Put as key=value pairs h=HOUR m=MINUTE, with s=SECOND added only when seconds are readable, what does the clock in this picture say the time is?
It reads h=9 m=17
